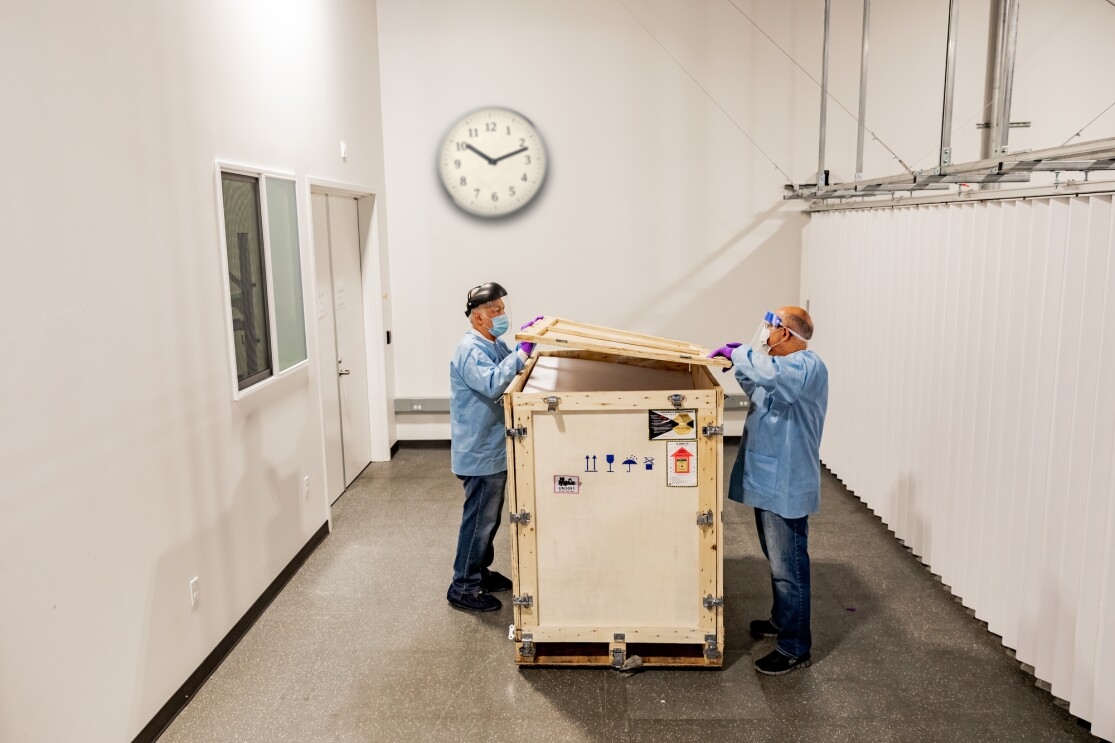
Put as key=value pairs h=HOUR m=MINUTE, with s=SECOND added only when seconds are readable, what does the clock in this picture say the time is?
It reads h=10 m=12
